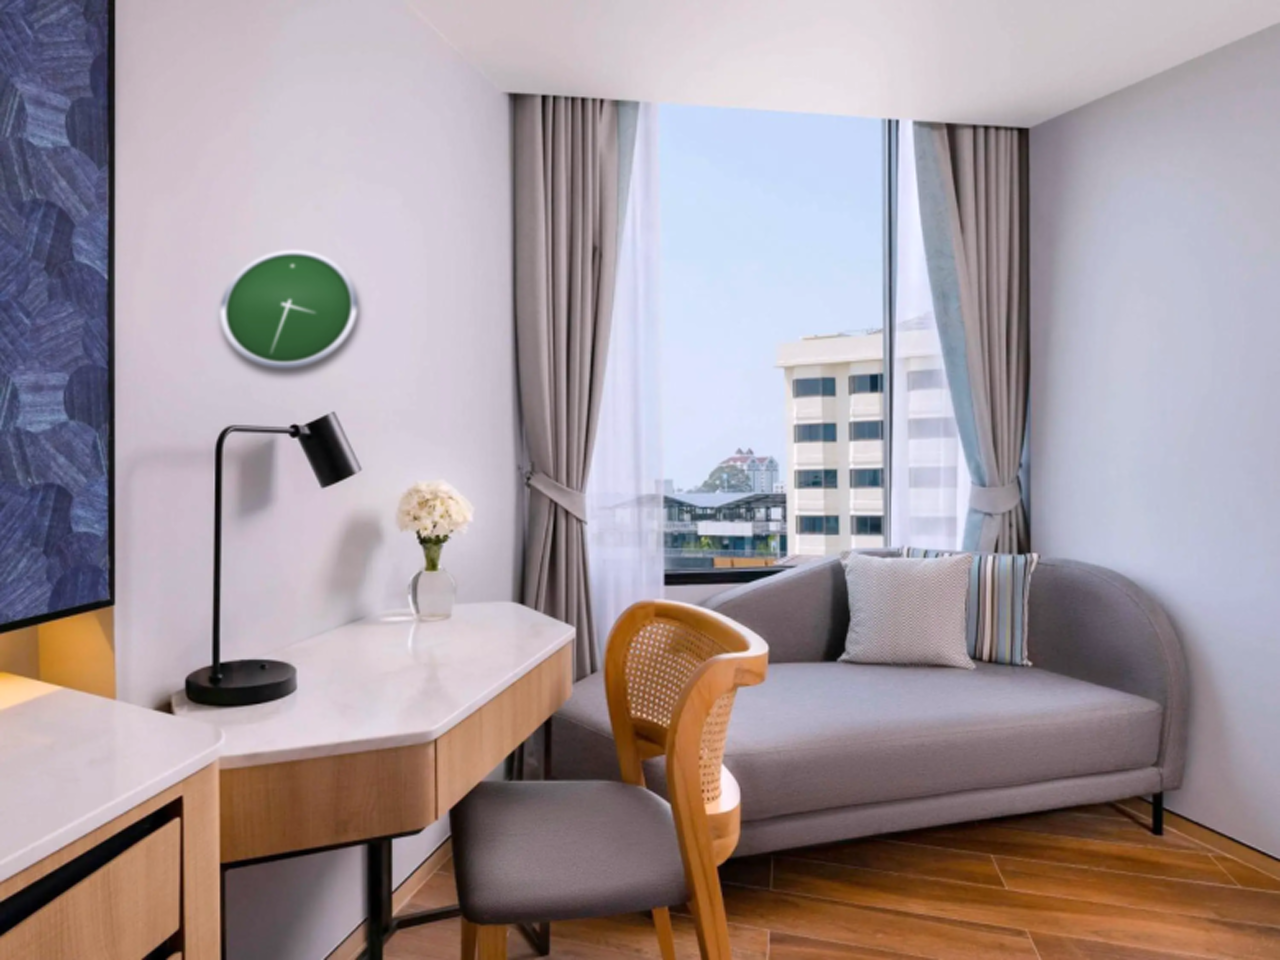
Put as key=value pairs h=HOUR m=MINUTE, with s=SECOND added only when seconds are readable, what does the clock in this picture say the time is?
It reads h=3 m=32
